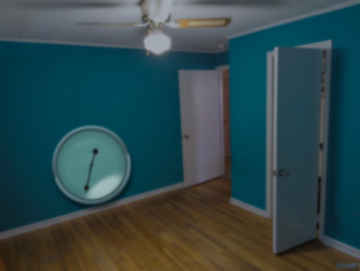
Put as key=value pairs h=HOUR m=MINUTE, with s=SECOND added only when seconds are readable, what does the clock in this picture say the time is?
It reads h=12 m=32
